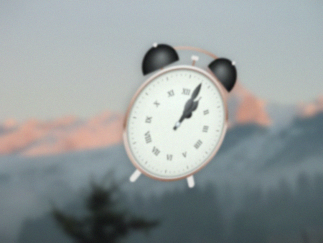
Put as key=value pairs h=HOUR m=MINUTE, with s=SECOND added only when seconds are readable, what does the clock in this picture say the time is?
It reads h=1 m=3
